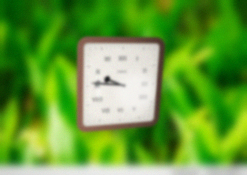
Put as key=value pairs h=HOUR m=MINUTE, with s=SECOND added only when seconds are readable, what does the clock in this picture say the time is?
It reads h=9 m=46
